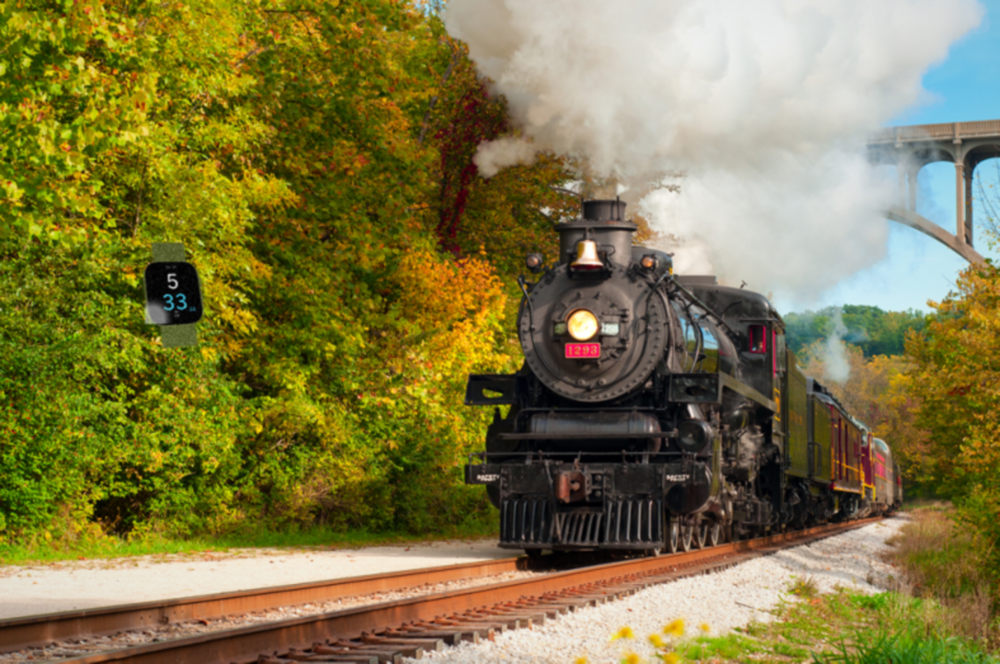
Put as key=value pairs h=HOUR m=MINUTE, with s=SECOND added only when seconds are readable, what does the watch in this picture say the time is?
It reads h=5 m=33
